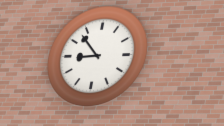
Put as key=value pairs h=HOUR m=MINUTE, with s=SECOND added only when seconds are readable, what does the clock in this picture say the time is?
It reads h=8 m=53
